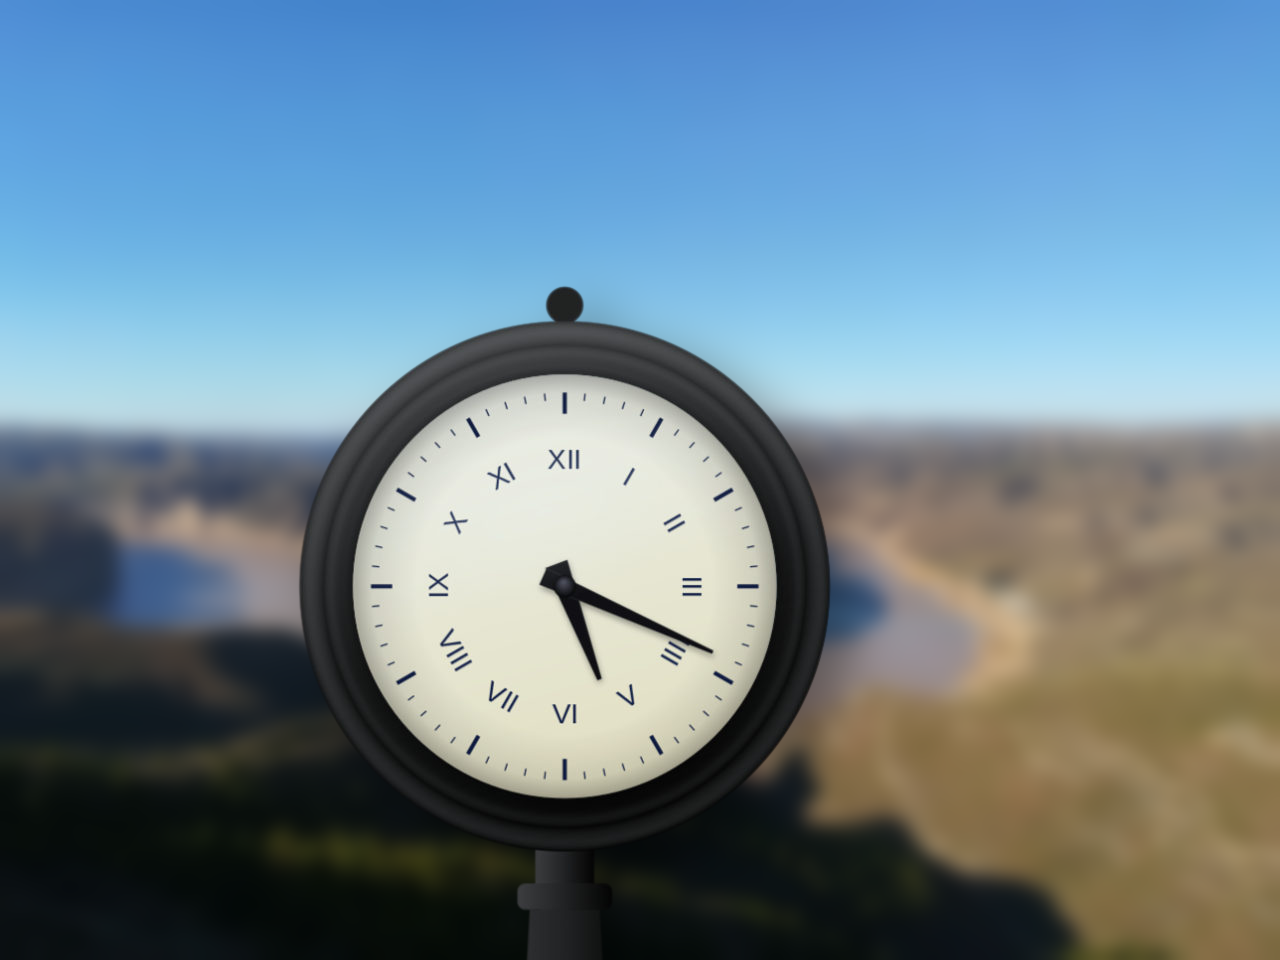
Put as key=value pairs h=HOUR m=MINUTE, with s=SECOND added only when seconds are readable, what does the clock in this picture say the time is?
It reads h=5 m=19
